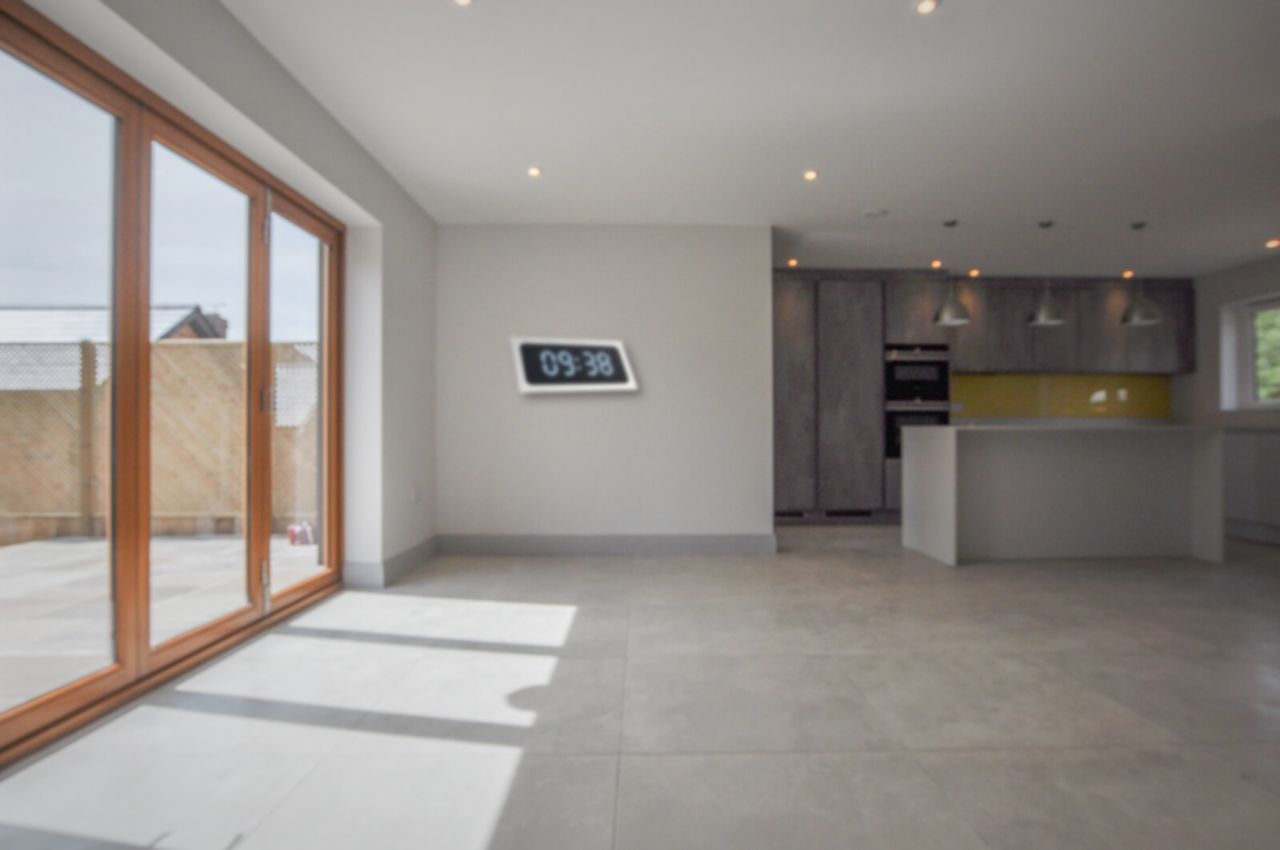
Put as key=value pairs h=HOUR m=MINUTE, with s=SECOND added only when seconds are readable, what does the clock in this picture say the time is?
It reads h=9 m=38
